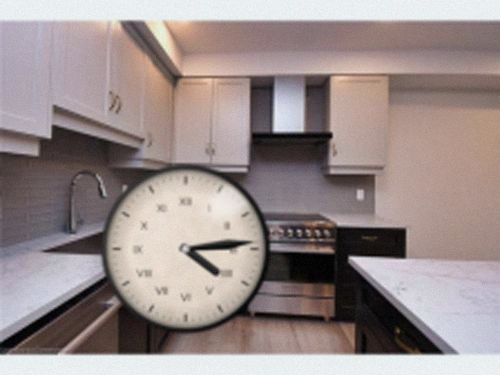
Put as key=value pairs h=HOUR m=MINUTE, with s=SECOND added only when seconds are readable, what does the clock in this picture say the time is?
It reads h=4 m=14
